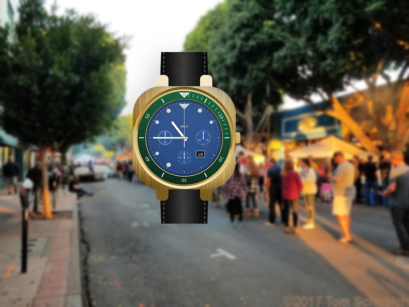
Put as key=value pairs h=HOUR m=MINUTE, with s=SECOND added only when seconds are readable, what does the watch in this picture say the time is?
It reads h=10 m=45
